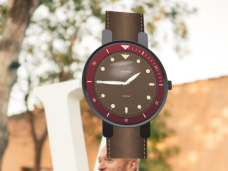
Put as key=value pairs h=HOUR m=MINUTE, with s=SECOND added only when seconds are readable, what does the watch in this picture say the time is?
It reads h=1 m=45
